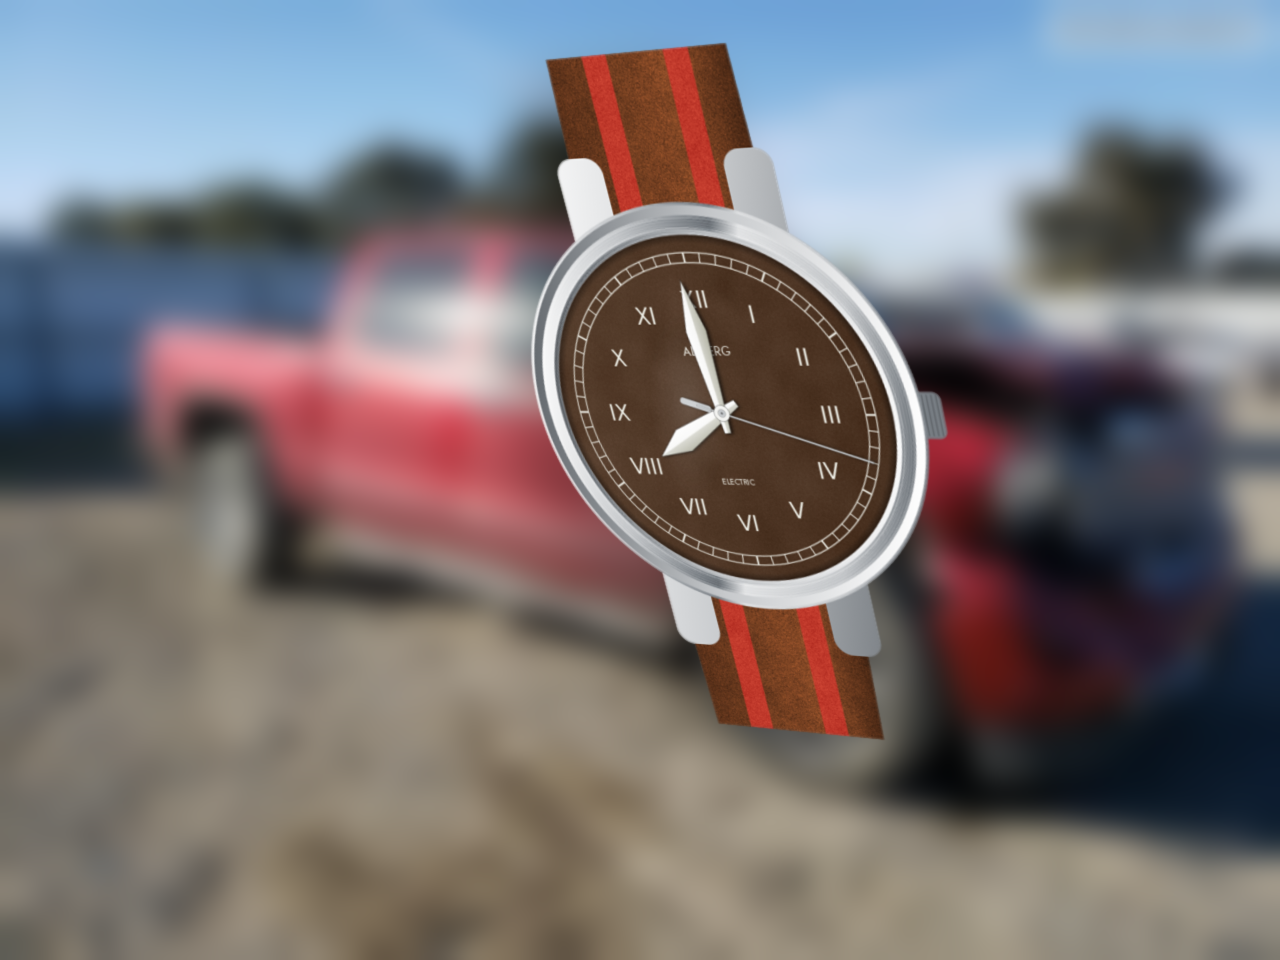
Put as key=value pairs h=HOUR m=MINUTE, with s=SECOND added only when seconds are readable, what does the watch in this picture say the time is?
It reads h=7 m=59 s=18
